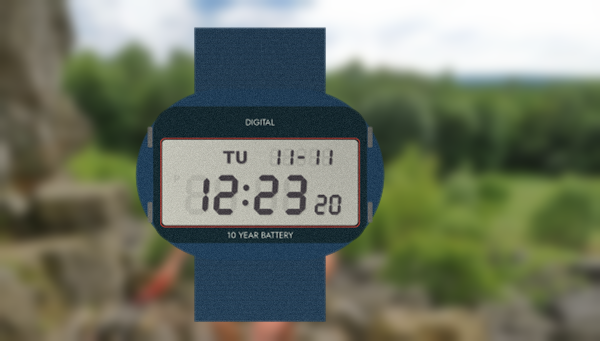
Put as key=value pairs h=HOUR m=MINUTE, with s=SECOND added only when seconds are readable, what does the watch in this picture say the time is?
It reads h=12 m=23 s=20
